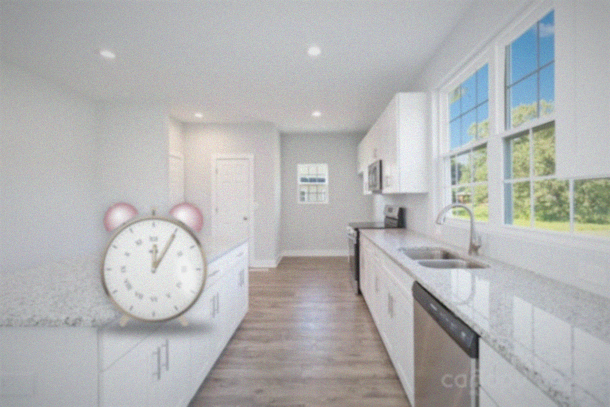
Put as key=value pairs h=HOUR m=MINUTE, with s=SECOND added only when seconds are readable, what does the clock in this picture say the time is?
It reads h=12 m=5
